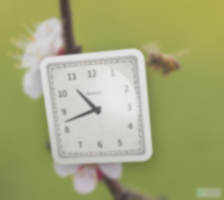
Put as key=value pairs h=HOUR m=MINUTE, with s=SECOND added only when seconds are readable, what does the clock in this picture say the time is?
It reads h=10 m=42
